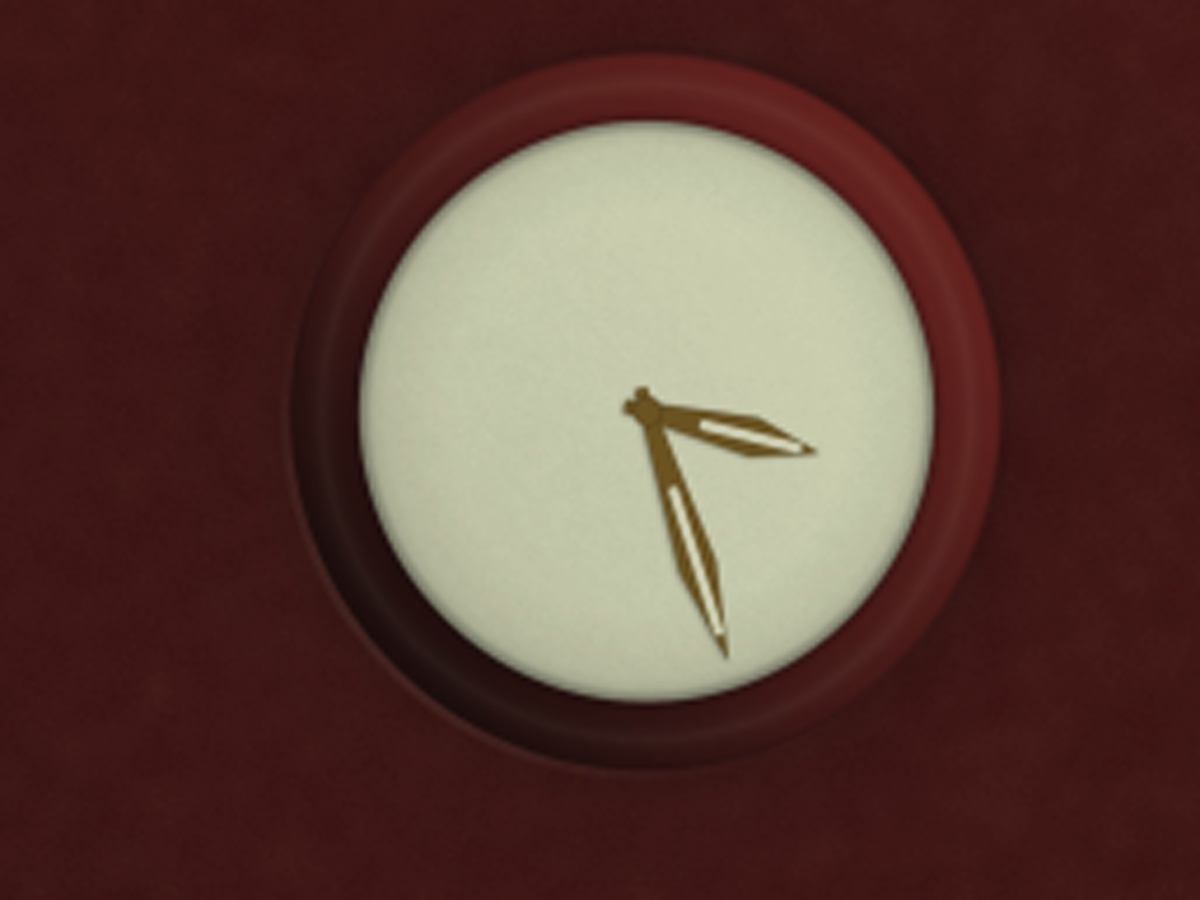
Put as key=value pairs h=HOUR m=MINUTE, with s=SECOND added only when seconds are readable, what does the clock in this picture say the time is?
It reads h=3 m=27
